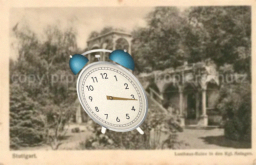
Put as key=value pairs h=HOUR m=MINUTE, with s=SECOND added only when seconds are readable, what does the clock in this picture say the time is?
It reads h=3 m=16
